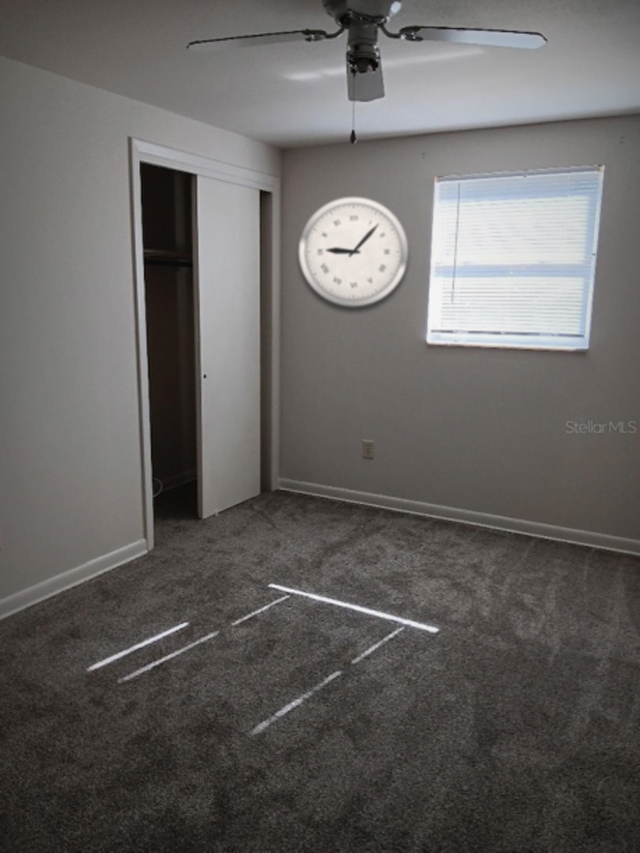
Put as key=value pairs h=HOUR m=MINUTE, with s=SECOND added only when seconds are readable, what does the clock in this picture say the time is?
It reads h=9 m=7
